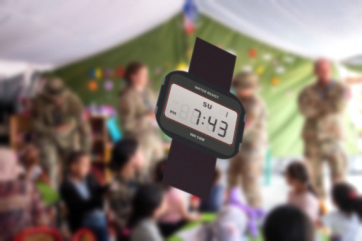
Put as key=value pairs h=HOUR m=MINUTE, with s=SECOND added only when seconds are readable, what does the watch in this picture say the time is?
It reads h=7 m=43
